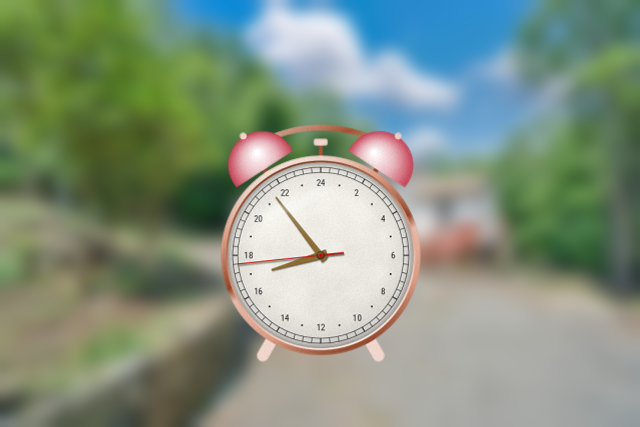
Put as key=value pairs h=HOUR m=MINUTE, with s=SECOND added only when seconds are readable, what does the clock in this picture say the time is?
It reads h=16 m=53 s=44
